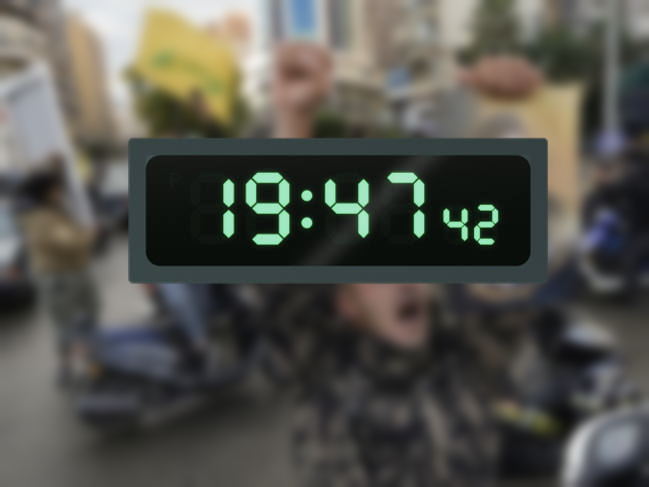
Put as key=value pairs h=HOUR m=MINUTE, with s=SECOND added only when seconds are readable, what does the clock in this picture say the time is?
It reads h=19 m=47 s=42
